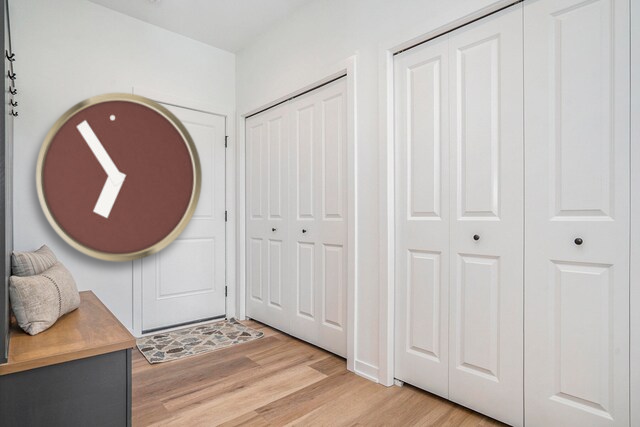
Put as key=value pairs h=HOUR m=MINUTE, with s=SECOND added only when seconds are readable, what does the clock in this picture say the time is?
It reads h=6 m=55
